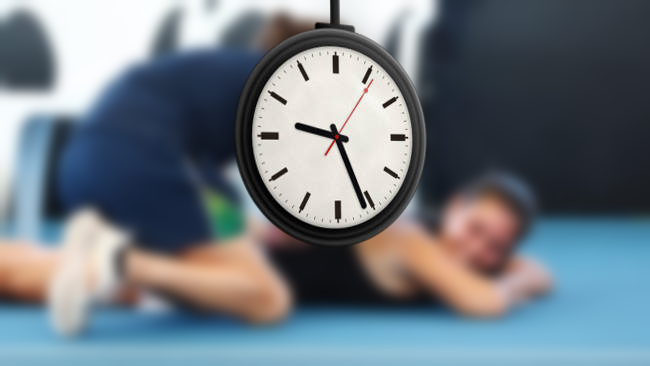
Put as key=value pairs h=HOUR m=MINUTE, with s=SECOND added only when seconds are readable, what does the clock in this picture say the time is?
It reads h=9 m=26 s=6
